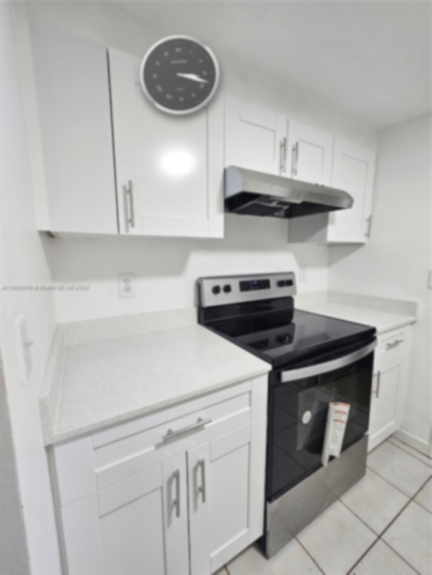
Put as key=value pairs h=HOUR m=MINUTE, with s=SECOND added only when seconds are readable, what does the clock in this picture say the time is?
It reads h=3 m=18
